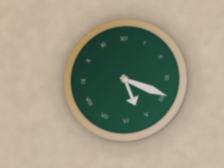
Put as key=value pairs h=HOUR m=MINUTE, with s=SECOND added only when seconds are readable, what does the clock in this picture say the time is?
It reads h=5 m=19
